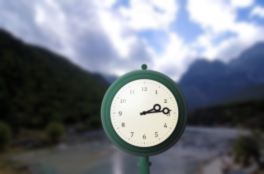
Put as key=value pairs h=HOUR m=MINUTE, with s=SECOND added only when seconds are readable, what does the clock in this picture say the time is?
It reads h=2 m=14
